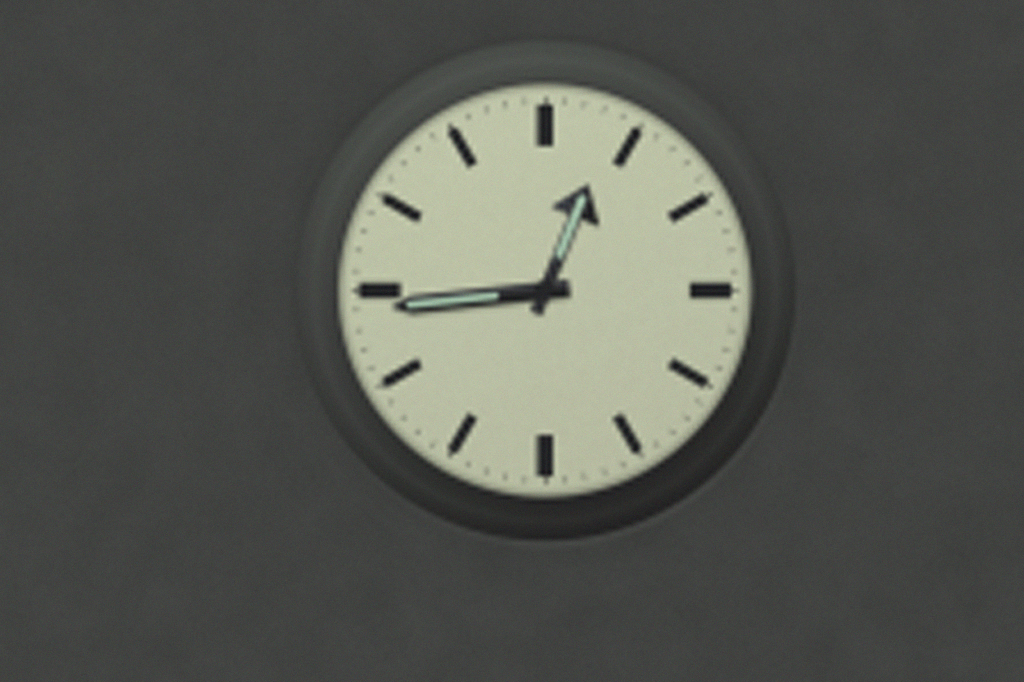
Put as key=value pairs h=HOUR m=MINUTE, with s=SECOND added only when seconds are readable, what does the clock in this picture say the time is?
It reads h=12 m=44
